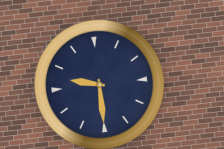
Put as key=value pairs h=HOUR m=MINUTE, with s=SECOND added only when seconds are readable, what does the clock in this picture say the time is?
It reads h=9 m=30
